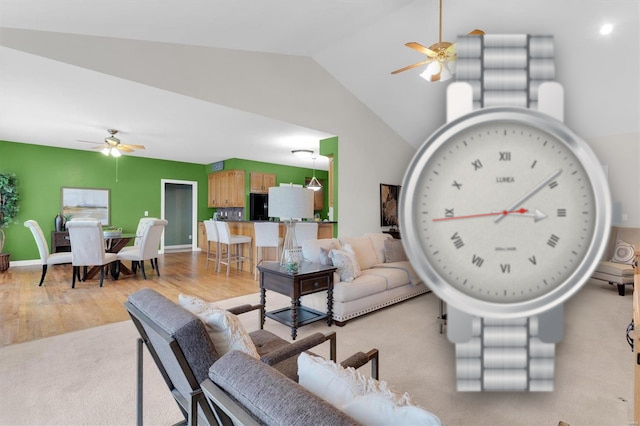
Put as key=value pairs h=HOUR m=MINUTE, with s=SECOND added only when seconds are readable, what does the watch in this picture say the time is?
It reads h=3 m=8 s=44
